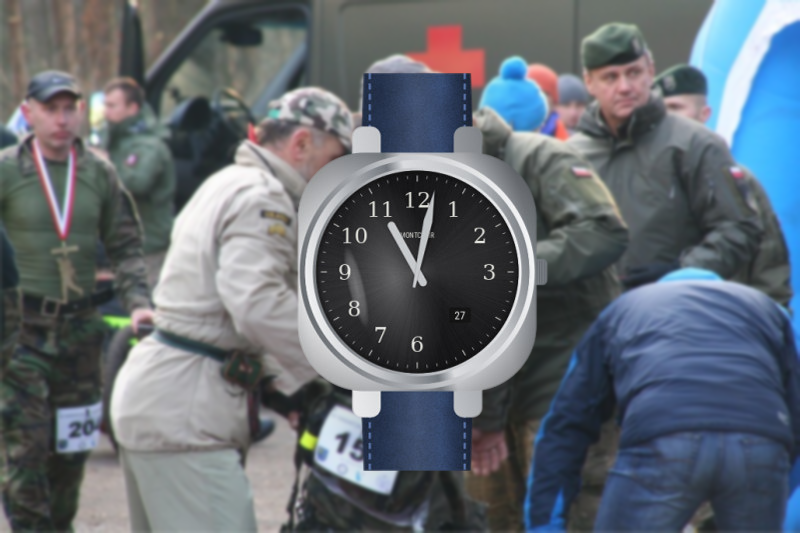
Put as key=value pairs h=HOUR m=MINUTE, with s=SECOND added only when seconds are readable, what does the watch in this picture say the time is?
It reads h=11 m=2
